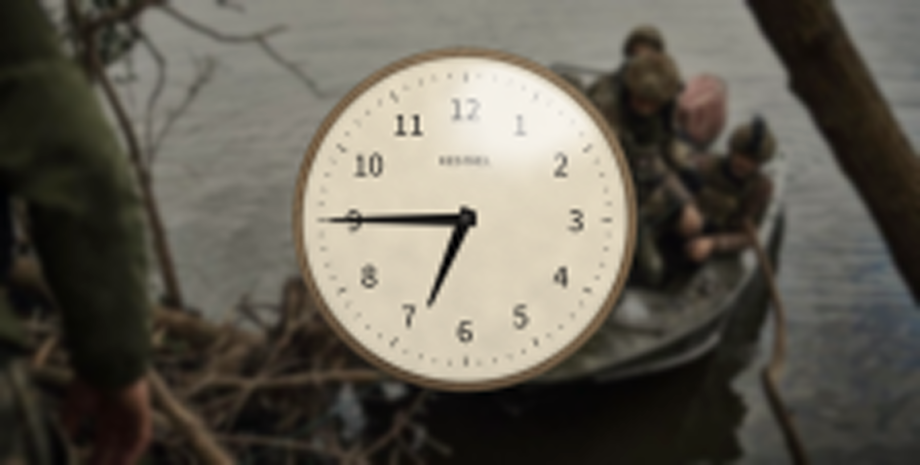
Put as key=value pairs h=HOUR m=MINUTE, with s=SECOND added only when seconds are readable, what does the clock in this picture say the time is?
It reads h=6 m=45
